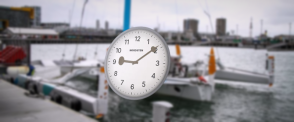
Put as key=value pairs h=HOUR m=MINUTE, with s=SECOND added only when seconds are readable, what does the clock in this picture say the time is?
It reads h=9 m=9
